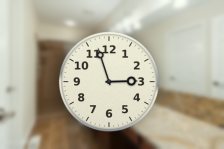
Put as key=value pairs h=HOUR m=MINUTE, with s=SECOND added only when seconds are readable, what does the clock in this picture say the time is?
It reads h=2 m=57
